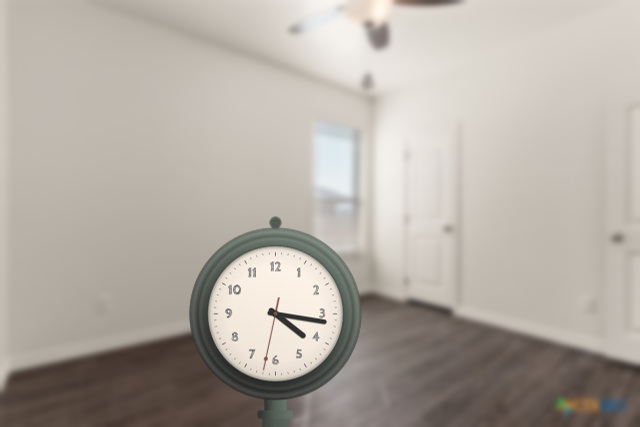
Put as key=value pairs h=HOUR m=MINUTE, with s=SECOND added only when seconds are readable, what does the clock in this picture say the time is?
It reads h=4 m=16 s=32
